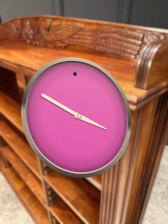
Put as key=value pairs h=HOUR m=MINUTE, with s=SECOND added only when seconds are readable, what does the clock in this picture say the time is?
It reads h=3 m=50
